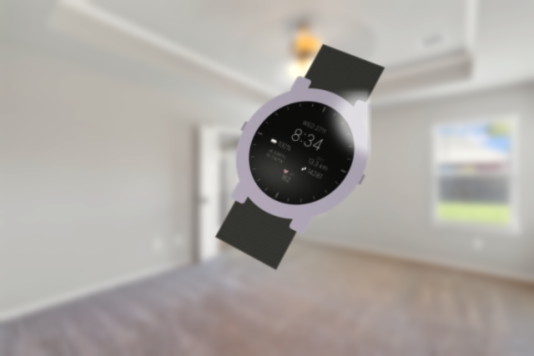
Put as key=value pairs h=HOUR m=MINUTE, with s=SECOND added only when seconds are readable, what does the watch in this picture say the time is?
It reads h=8 m=34
